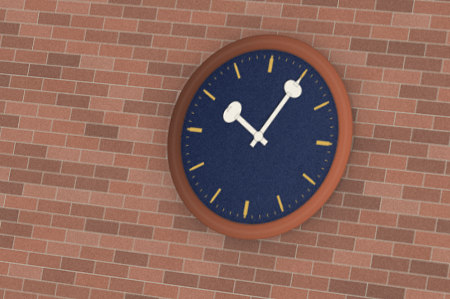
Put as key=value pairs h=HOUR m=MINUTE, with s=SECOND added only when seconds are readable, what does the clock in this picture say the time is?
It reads h=10 m=5
